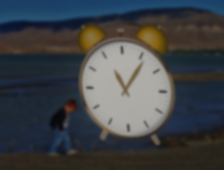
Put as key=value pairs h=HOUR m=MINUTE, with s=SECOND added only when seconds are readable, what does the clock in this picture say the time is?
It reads h=11 m=6
